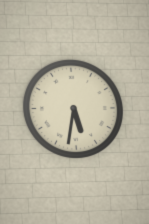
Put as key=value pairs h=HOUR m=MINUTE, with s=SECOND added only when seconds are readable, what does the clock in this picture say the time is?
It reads h=5 m=32
